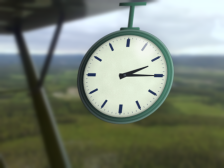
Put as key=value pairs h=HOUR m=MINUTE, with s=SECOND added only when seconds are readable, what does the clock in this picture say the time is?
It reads h=2 m=15
